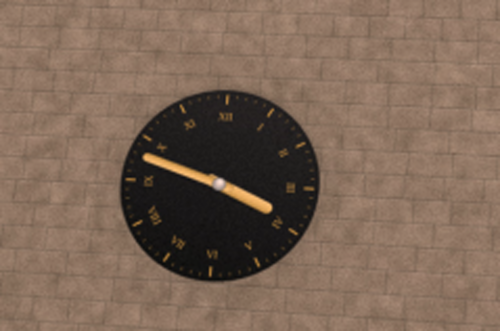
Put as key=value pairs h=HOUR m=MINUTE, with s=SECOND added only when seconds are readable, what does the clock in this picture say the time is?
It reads h=3 m=48
